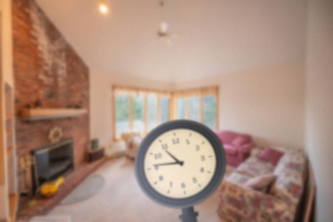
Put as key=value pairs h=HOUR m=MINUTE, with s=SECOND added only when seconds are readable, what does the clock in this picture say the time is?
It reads h=10 m=46
